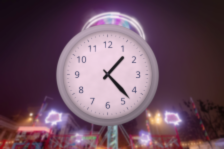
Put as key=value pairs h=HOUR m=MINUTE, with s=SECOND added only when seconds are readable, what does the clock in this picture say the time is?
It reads h=1 m=23
